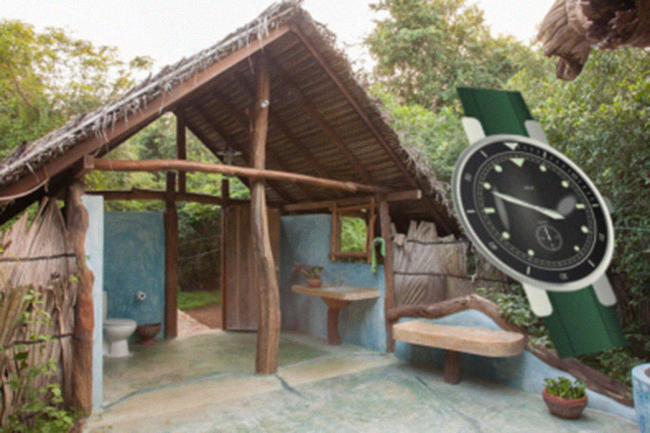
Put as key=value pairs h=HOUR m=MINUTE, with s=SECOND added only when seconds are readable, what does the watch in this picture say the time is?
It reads h=3 m=49
